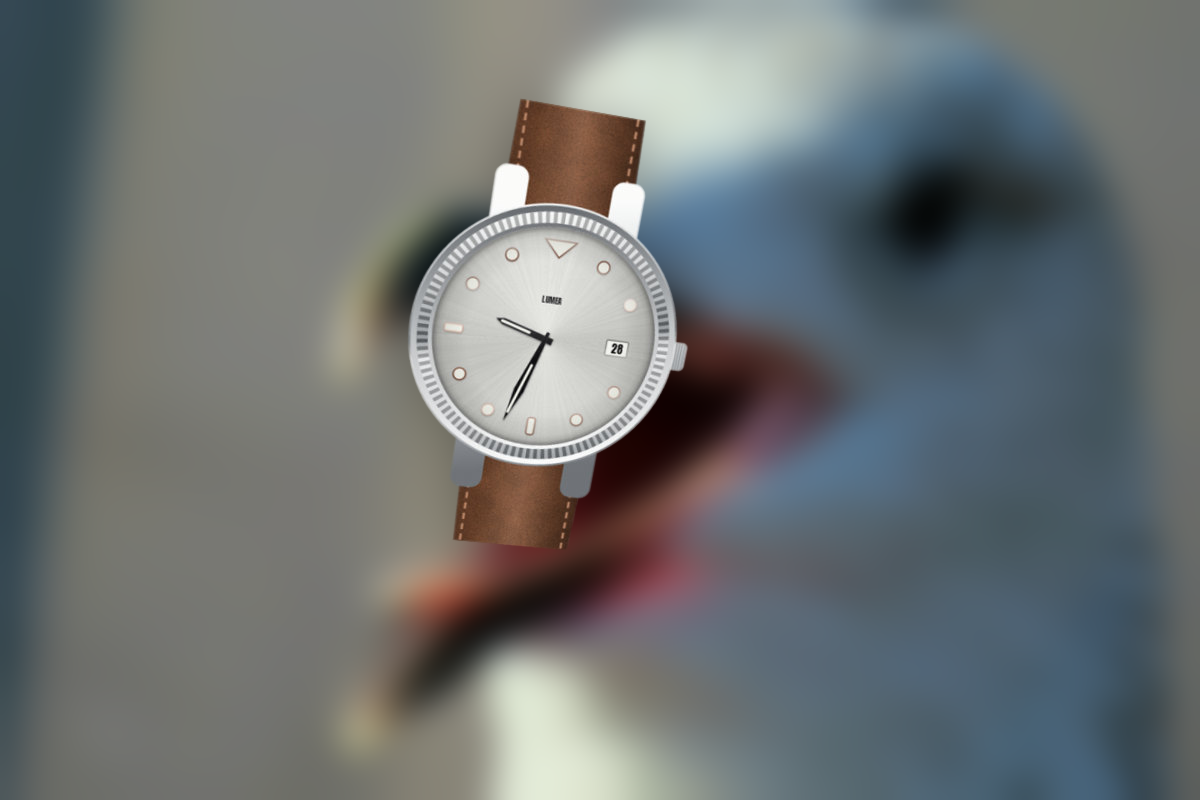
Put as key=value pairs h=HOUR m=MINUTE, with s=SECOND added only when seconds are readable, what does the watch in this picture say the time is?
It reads h=9 m=33
